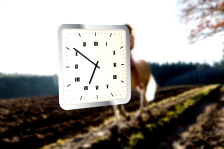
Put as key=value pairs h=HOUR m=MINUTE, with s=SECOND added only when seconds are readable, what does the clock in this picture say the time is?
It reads h=6 m=51
